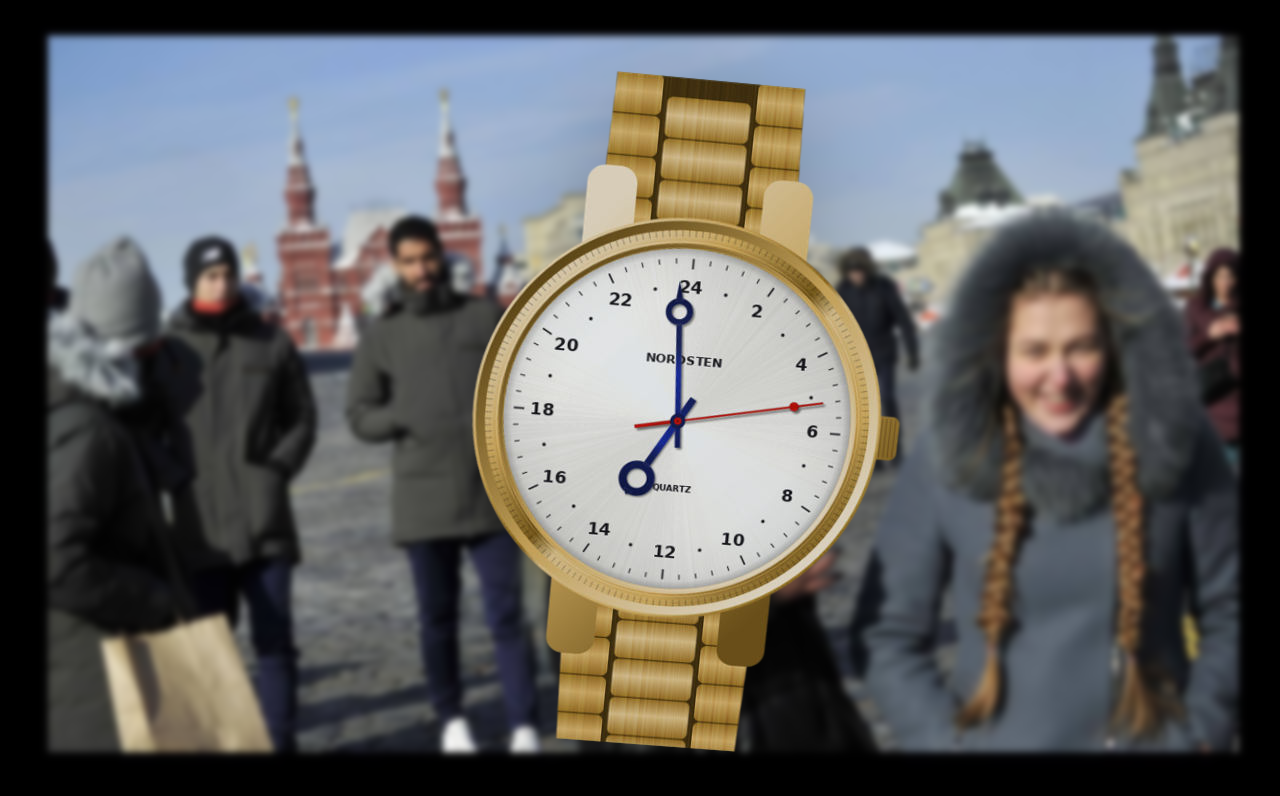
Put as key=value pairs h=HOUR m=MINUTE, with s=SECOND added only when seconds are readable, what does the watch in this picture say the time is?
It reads h=13 m=59 s=13
